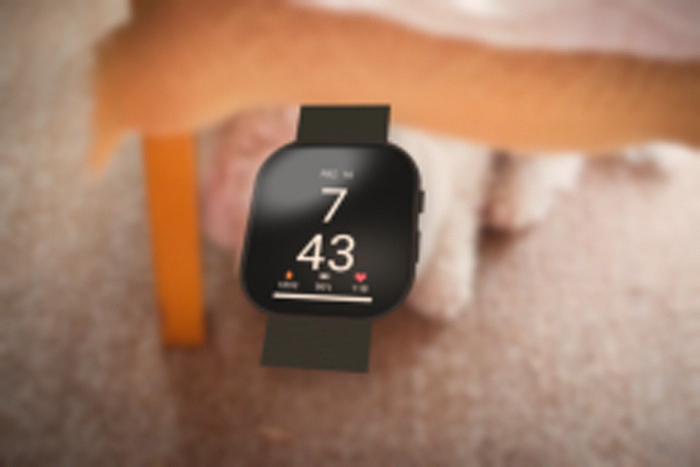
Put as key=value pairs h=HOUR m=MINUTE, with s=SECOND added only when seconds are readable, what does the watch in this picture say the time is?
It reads h=7 m=43
